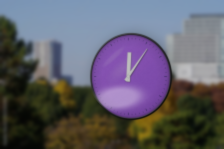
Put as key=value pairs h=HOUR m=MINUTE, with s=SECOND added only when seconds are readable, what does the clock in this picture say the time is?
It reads h=12 m=6
